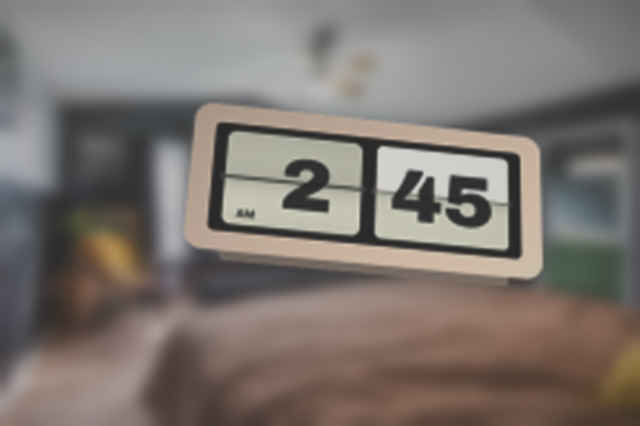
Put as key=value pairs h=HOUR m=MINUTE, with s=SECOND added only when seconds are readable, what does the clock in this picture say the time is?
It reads h=2 m=45
